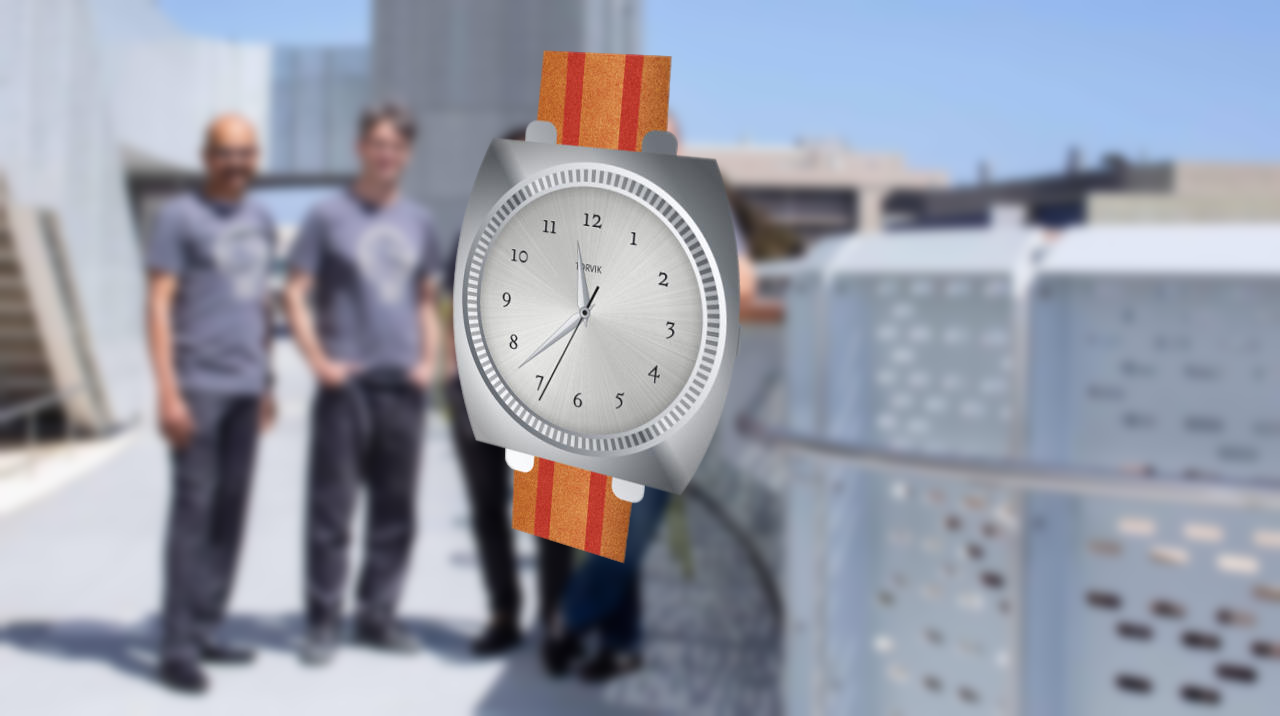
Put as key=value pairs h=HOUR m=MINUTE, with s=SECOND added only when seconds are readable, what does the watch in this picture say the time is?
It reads h=11 m=37 s=34
